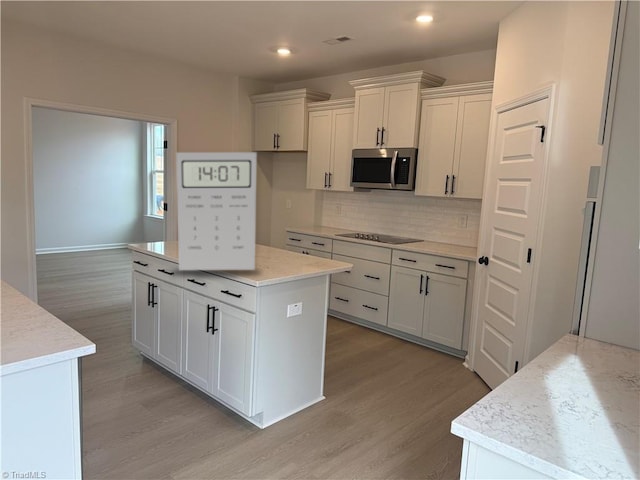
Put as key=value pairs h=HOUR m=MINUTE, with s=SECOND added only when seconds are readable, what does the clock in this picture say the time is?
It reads h=14 m=7
